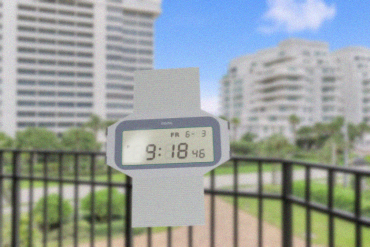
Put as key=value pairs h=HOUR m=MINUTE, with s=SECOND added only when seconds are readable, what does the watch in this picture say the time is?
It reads h=9 m=18 s=46
